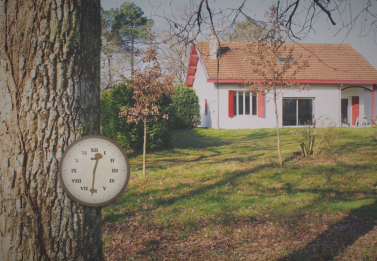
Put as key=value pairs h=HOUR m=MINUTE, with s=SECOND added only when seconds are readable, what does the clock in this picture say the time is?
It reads h=12 m=31
